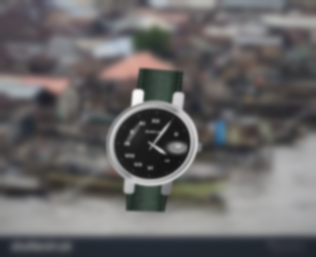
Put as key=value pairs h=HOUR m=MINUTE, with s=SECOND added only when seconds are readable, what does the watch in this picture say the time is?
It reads h=4 m=5
